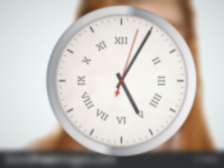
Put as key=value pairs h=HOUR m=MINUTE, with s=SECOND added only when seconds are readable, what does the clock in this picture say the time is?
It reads h=5 m=5 s=3
